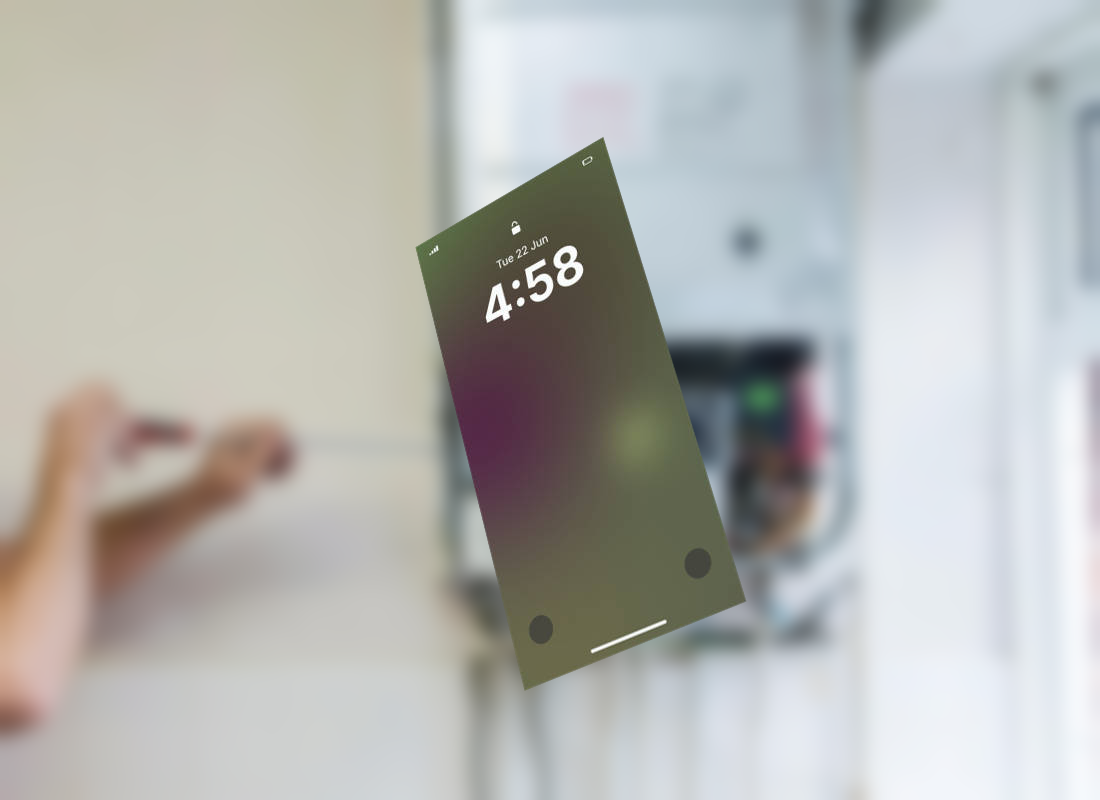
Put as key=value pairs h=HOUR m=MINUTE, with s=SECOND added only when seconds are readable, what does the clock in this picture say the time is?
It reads h=4 m=58
